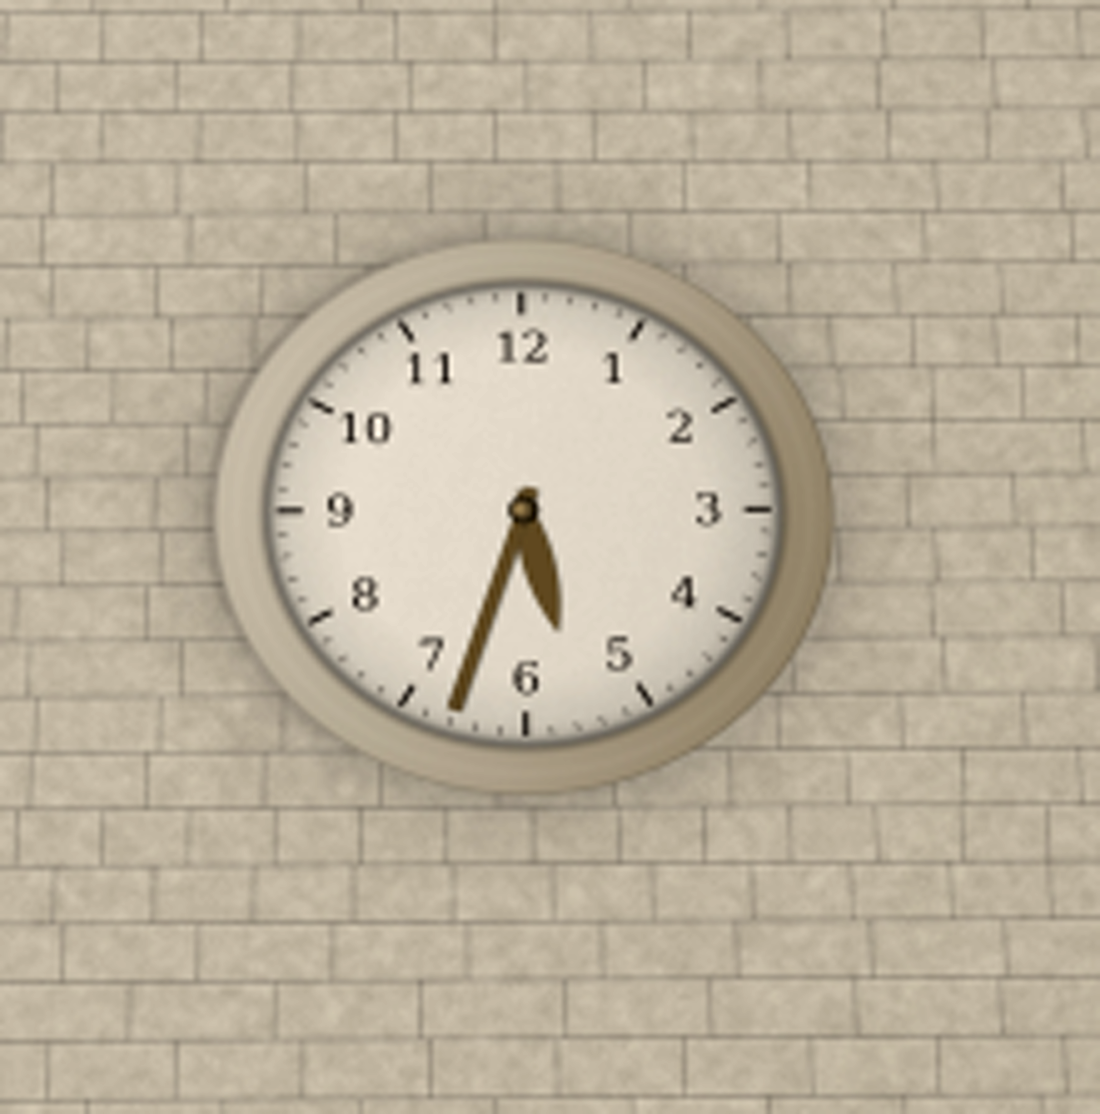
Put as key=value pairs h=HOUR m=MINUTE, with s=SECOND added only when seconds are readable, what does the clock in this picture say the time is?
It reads h=5 m=33
